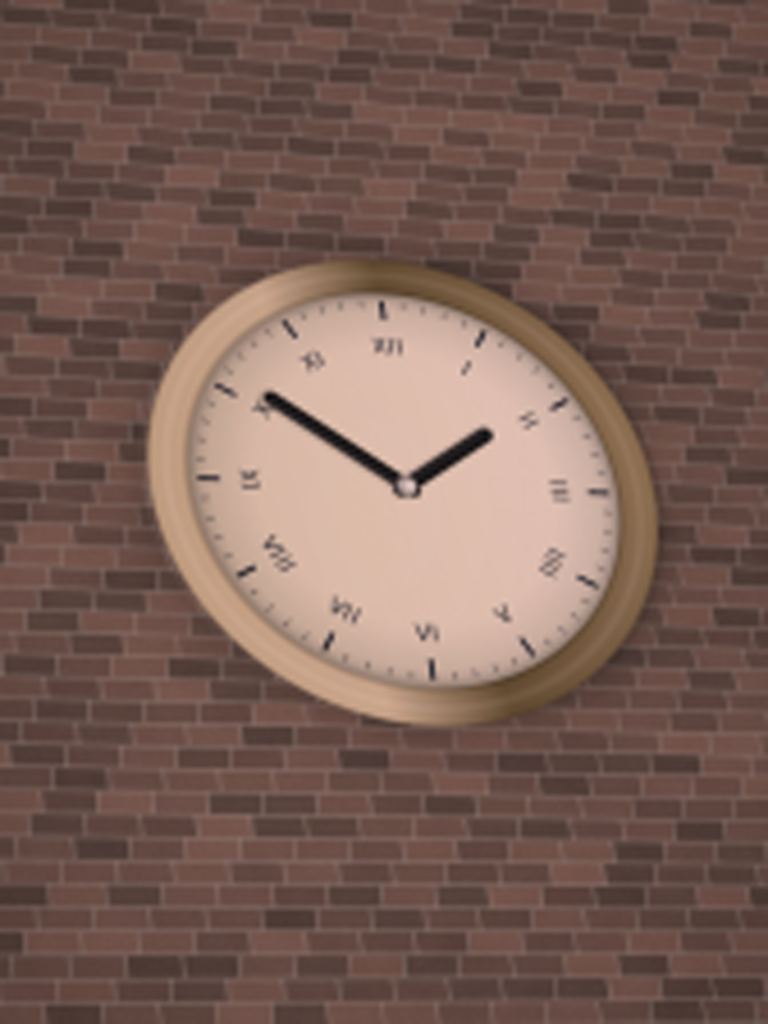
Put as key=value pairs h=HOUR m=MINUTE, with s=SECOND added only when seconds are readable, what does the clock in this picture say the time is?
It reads h=1 m=51
